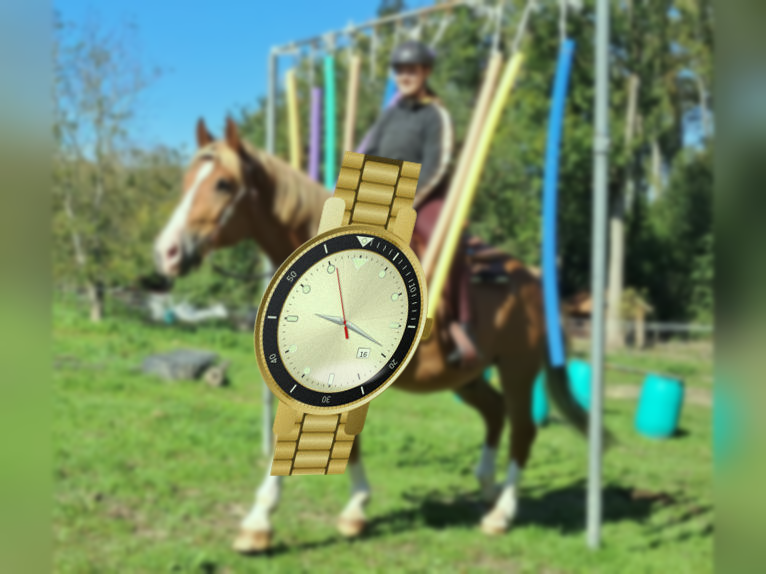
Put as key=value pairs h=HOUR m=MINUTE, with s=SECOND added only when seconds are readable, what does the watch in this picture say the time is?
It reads h=9 m=18 s=56
